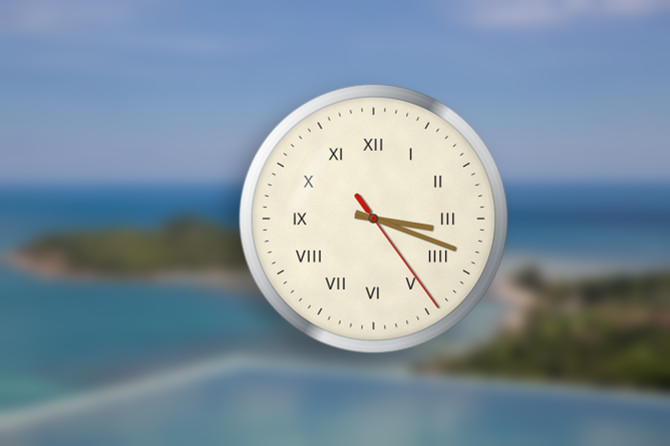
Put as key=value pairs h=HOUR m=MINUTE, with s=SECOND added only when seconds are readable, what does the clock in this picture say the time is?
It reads h=3 m=18 s=24
